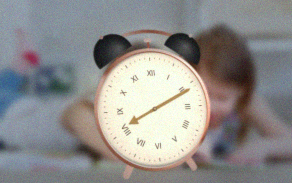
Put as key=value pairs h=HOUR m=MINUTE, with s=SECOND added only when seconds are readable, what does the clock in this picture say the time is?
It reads h=8 m=11
